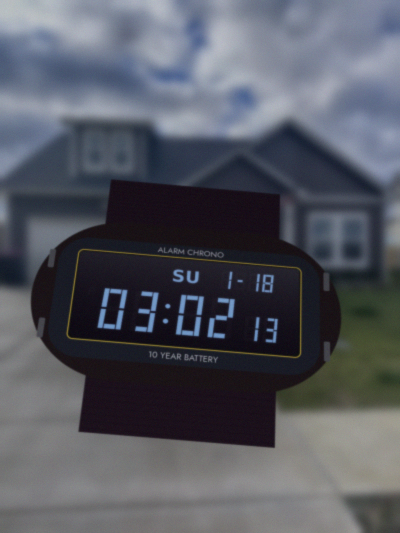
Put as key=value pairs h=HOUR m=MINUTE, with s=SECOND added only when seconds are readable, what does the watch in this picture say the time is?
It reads h=3 m=2 s=13
